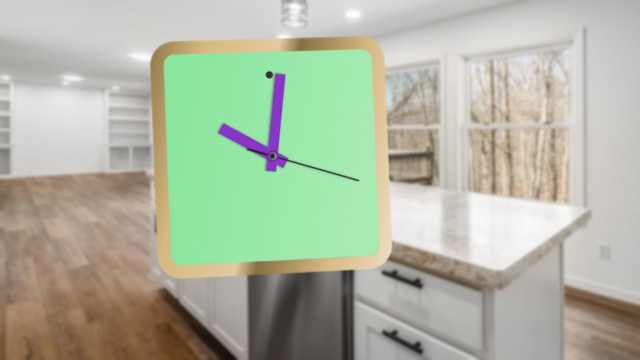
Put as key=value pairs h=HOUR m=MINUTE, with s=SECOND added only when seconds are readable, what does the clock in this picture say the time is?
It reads h=10 m=1 s=18
